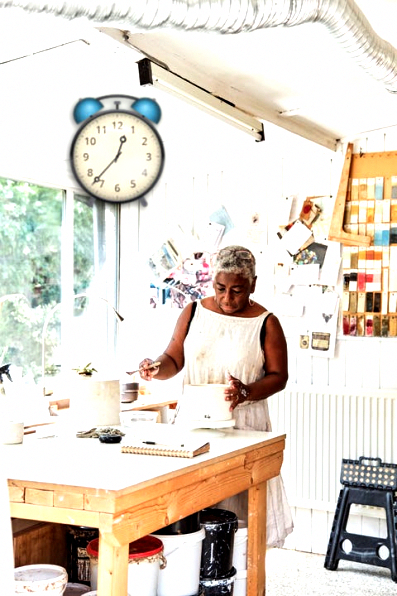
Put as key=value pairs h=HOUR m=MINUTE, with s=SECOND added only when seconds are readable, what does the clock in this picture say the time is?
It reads h=12 m=37
